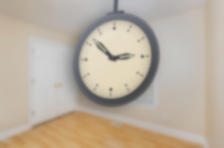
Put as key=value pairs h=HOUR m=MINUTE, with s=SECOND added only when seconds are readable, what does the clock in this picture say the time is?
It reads h=2 m=52
